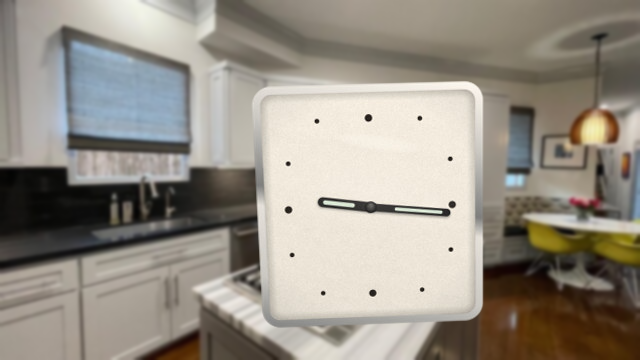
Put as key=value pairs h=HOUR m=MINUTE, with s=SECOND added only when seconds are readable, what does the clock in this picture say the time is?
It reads h=9 m=16
